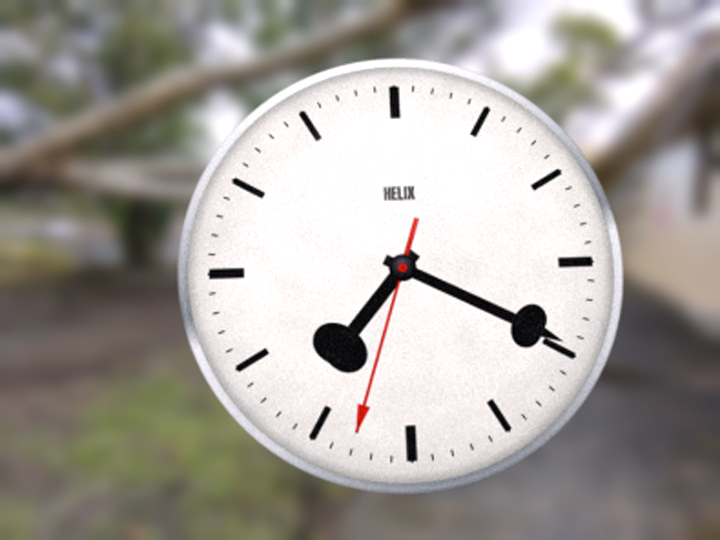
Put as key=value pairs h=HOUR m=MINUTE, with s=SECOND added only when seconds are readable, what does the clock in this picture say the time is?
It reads h=7 m=19 s=33
